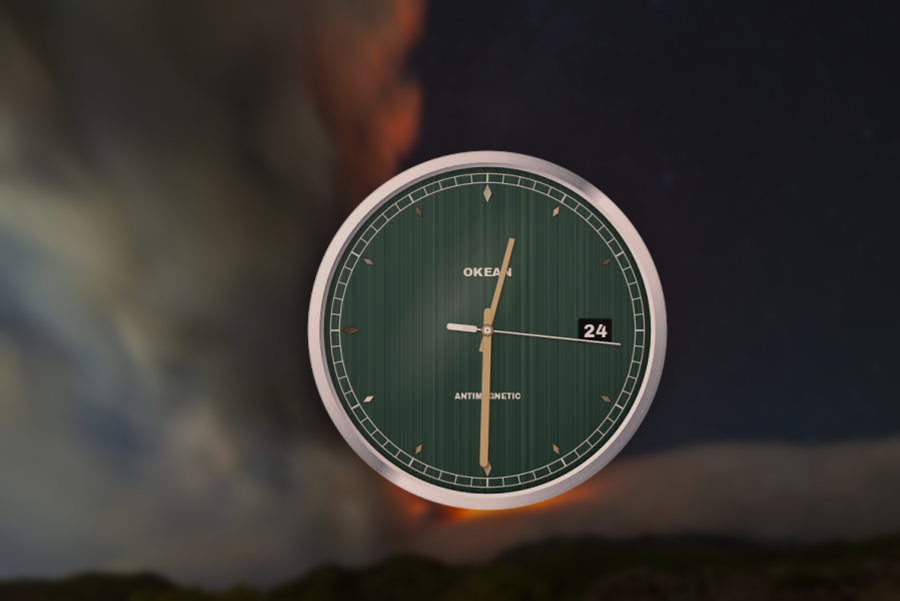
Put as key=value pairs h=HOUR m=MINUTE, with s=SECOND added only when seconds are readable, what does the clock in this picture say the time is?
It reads h=12 m=30 s=16
